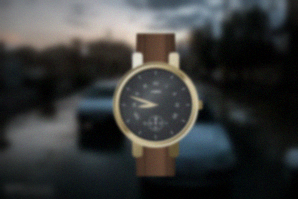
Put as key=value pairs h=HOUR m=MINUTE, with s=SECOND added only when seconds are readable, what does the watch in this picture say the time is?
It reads h=8 m=48
